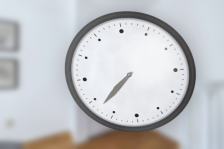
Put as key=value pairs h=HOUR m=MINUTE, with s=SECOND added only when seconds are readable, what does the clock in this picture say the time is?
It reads h=7 m=38
